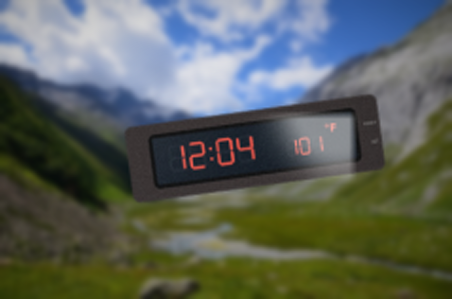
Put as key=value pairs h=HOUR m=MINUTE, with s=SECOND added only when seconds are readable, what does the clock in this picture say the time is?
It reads h=12 m=4
